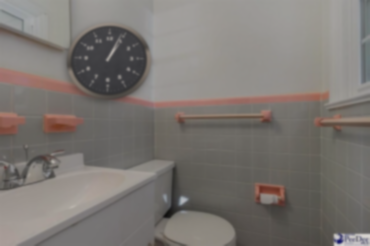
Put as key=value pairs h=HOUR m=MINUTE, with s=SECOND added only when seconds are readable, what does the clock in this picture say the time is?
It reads h=1 m=4
